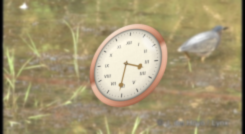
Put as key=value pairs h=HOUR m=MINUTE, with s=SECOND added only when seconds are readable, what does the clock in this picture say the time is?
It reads h=3 m=31
